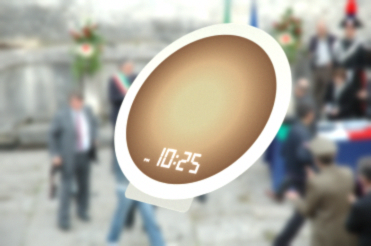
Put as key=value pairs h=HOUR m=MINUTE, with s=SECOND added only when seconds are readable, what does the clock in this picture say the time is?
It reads h=10 m=25
